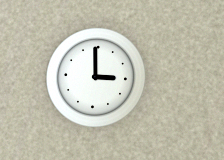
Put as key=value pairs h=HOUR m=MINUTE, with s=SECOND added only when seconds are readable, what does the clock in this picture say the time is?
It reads h=2 m=59
